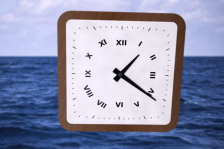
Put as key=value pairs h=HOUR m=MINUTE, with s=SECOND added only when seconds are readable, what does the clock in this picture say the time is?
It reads h=1 m=21
